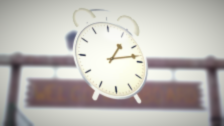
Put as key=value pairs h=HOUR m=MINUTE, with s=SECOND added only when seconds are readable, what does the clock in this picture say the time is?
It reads h=1 m=13
